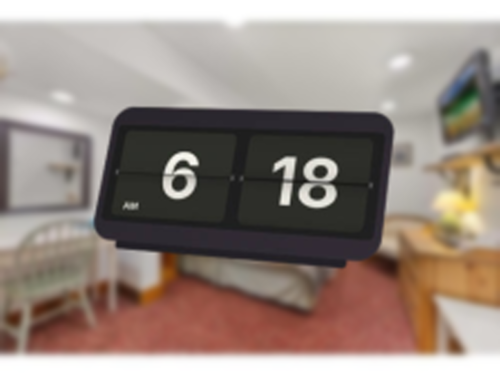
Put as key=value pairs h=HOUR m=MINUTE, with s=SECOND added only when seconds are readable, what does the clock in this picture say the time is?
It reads h=6 m=18
